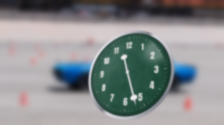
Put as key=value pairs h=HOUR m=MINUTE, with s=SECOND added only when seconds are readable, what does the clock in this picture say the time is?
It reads h=11 m=27
